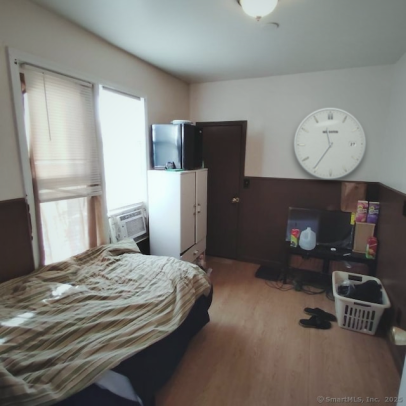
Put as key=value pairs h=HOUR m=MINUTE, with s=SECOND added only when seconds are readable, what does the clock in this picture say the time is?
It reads h=11 m=36
